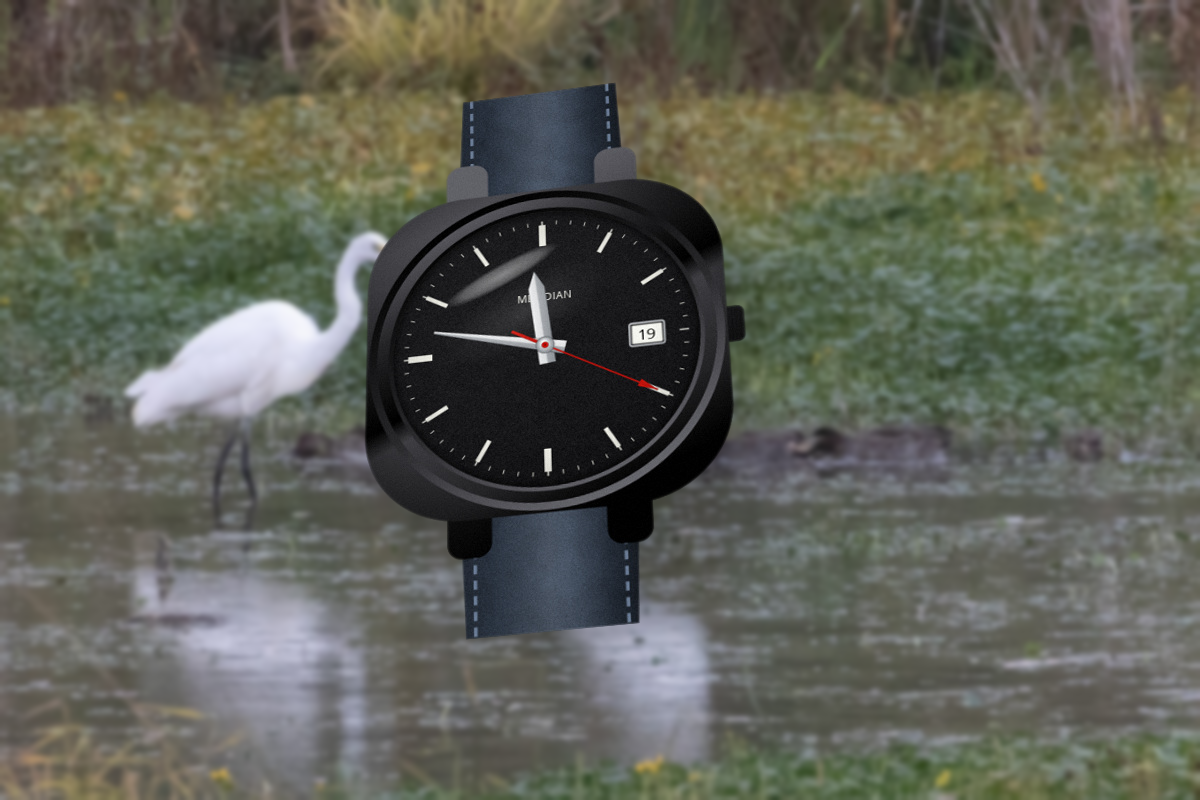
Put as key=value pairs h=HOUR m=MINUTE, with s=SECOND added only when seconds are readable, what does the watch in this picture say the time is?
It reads h=11 m=47 s=20
